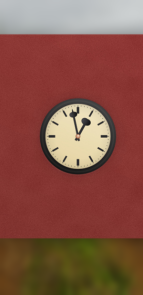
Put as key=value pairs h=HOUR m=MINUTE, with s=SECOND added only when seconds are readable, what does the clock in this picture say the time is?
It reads h=12 m=58
